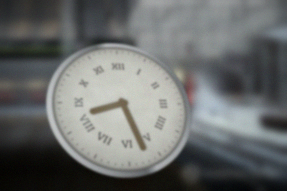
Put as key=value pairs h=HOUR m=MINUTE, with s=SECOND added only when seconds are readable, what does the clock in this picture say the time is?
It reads h=8 m=27
